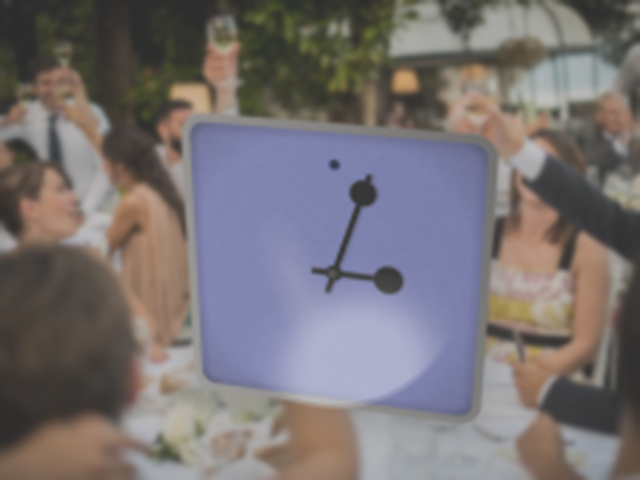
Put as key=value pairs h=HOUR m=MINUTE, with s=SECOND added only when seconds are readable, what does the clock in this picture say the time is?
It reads h=3 m=3
